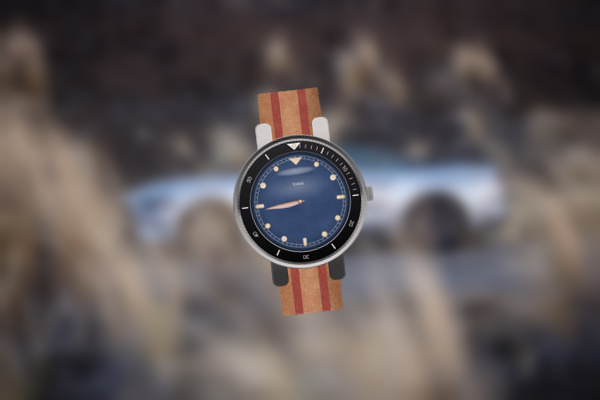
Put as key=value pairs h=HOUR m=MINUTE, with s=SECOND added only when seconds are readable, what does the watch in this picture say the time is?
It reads h=8 m=44
